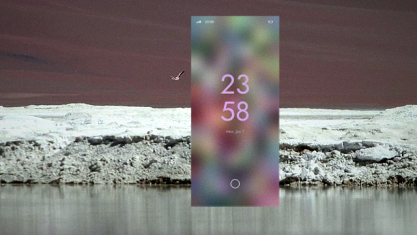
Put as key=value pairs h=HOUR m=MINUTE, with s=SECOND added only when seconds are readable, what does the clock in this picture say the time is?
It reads h=23 m=58
